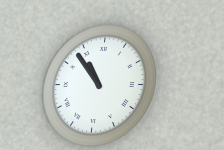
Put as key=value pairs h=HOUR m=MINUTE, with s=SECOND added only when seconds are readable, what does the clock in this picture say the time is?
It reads h=10 m=53
